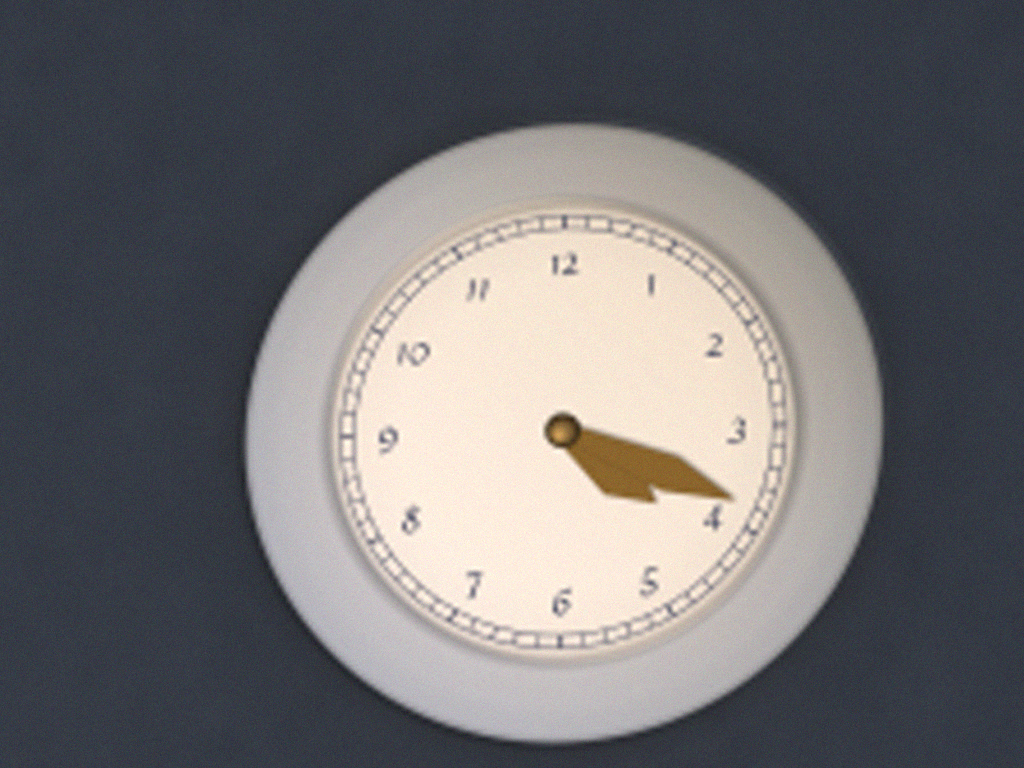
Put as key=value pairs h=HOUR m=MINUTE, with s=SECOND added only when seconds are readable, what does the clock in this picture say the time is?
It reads h=4 m=19
